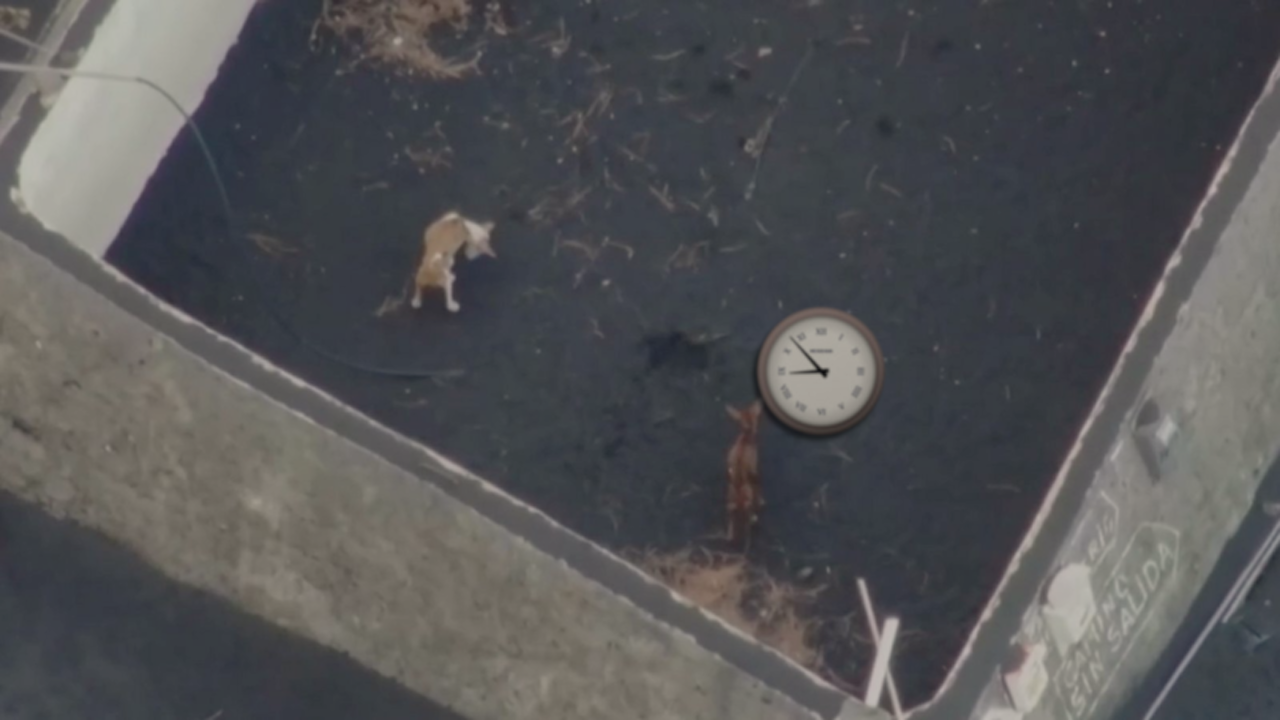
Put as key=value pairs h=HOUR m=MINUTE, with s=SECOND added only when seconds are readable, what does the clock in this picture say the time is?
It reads h=8 m=53
